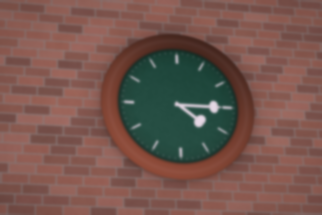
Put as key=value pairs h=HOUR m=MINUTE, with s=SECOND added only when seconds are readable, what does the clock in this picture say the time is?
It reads h=4 m=15
